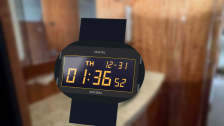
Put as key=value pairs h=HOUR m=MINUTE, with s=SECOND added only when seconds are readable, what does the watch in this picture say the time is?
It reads h=1 m=36 s=52
